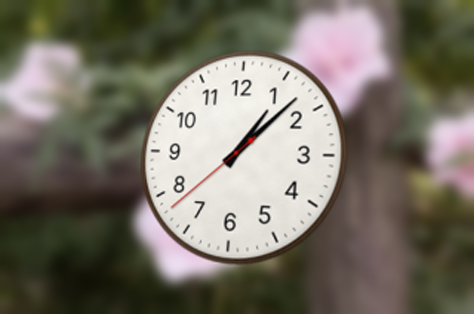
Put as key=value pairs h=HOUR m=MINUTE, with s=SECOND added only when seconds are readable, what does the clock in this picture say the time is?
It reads h=1 m=7 s=38
